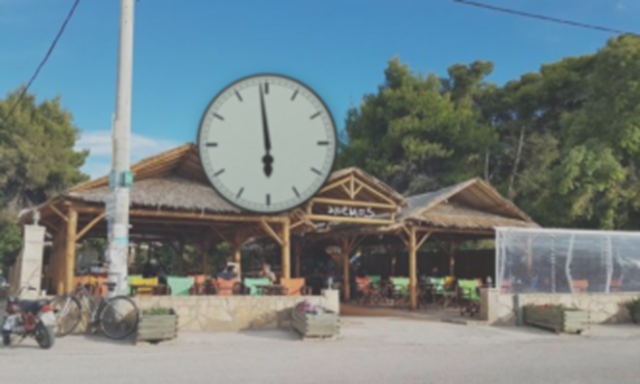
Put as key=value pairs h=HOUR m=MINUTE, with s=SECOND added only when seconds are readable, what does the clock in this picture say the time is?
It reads h=5 m=59
